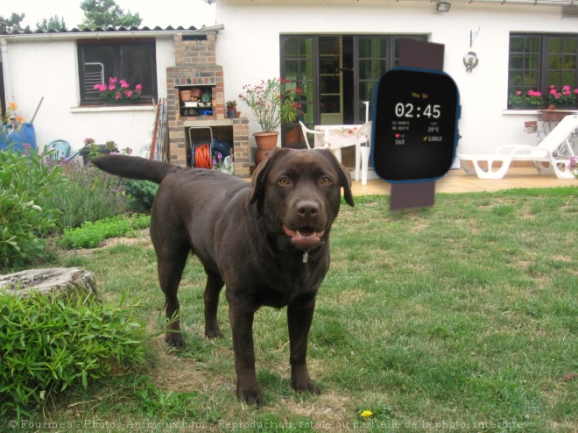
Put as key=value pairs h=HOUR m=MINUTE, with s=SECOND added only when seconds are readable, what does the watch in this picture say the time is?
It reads h=2 m=45
